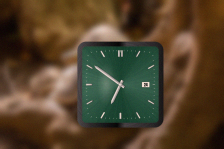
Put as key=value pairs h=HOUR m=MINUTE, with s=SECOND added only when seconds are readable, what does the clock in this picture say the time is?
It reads h=6 m=51
